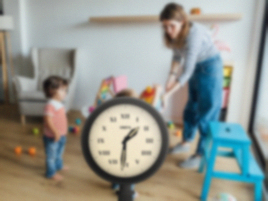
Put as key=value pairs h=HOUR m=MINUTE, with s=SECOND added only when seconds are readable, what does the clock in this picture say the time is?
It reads h=1 m=31
